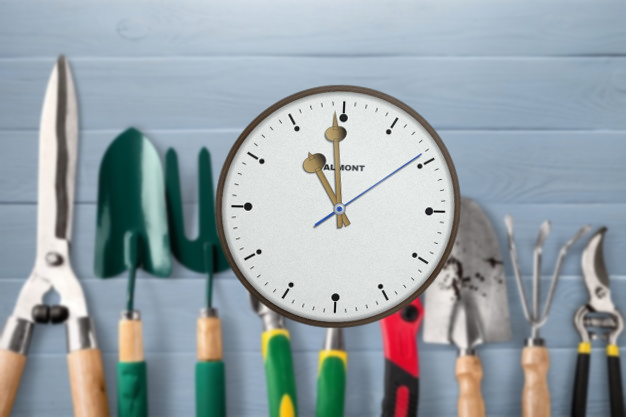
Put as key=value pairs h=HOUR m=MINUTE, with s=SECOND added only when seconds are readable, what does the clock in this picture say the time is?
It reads h=10 m=59 s=9
